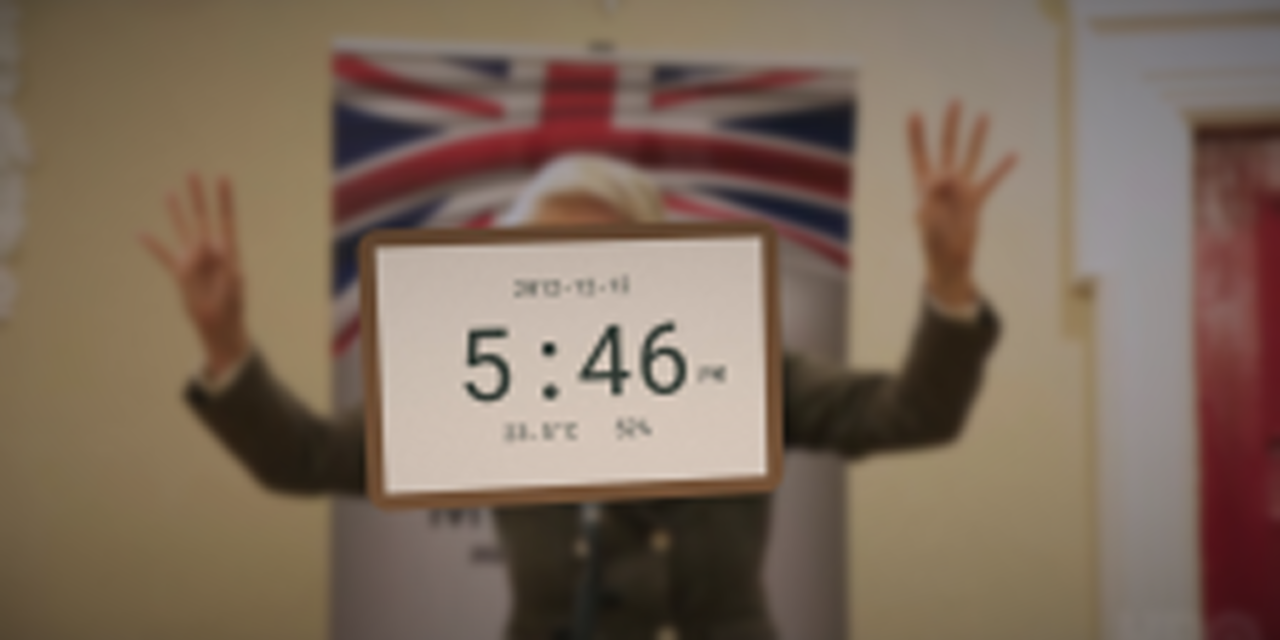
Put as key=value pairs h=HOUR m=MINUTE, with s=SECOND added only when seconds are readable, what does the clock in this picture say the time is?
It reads h=5 m=46
